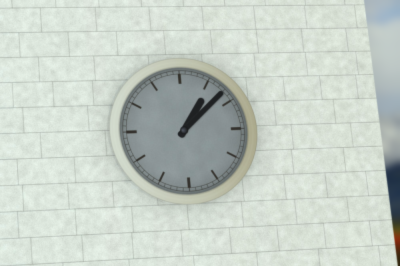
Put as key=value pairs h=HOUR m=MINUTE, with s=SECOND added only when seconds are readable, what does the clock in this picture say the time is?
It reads h=1 m=8
